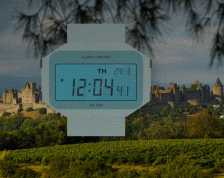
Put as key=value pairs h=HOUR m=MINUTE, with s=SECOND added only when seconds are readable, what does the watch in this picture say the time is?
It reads h=12 m=4 s=41
